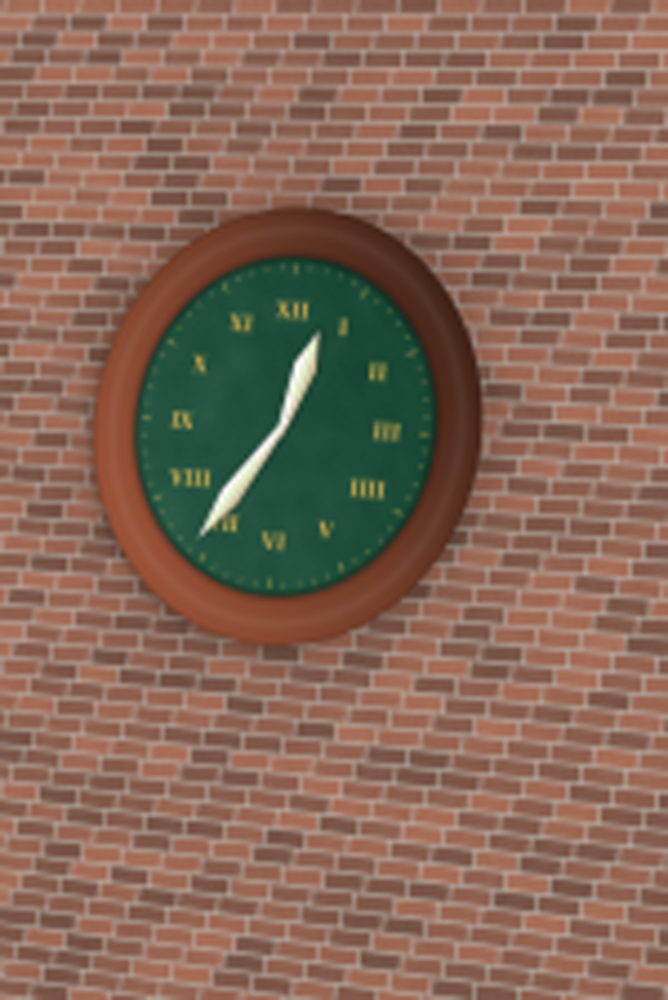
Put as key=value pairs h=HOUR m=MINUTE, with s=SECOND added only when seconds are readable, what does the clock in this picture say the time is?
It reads h=12 m=36
